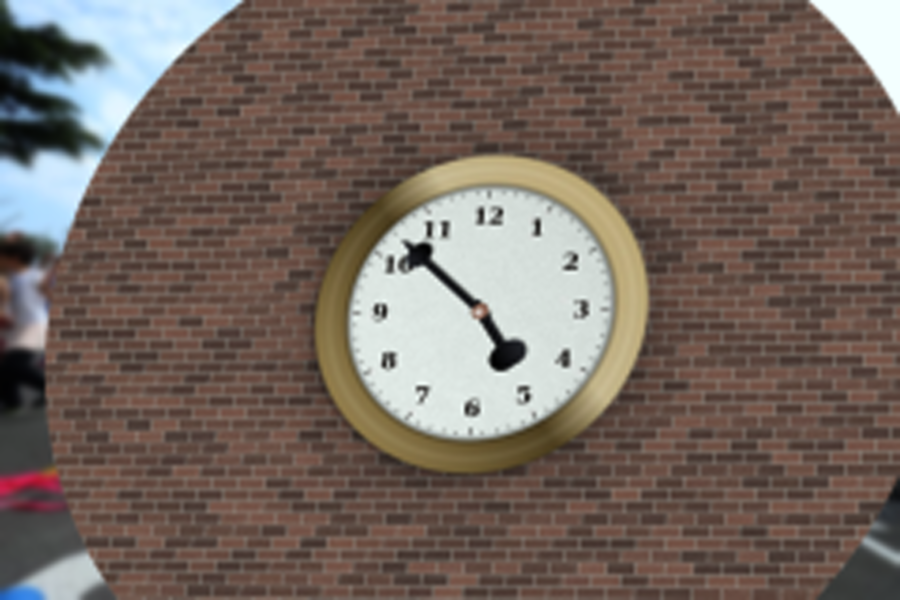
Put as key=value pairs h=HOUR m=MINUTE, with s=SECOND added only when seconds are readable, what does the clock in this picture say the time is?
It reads h=4 m=52
